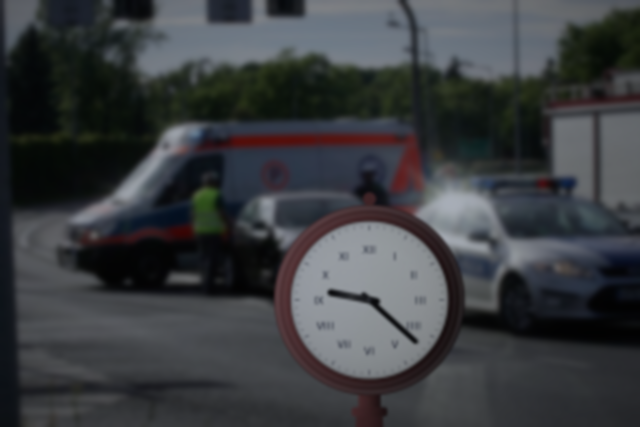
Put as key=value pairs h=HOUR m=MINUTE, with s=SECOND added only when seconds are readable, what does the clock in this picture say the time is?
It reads h=9 m=22
